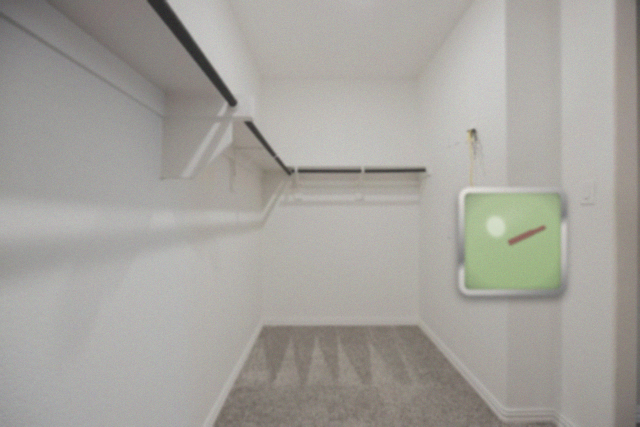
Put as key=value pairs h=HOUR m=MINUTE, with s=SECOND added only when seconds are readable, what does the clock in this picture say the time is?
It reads h=2 m=11
